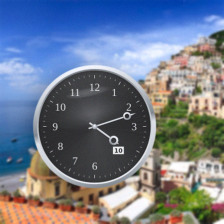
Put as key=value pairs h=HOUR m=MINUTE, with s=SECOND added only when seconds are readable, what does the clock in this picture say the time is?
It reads h=4 m=12
